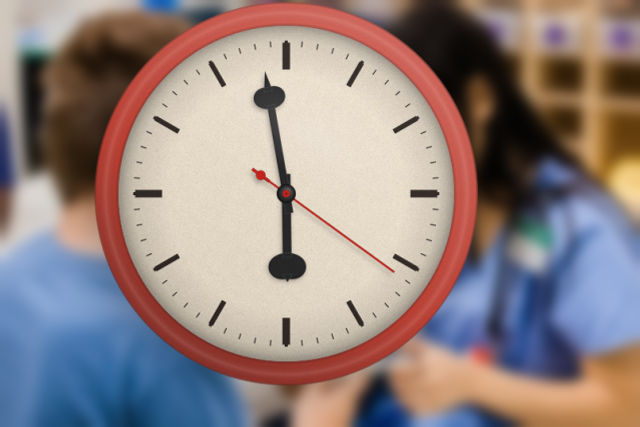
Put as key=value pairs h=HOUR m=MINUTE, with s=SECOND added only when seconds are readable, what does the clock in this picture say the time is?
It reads h=5 m=58 s=21
